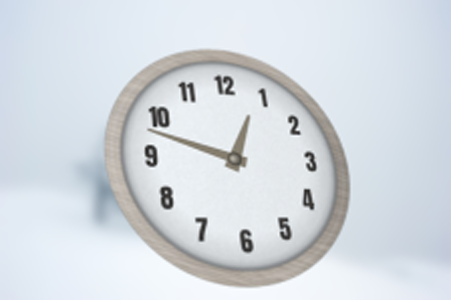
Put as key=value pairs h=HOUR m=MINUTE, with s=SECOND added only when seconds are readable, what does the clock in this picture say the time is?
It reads h=12 m=48
